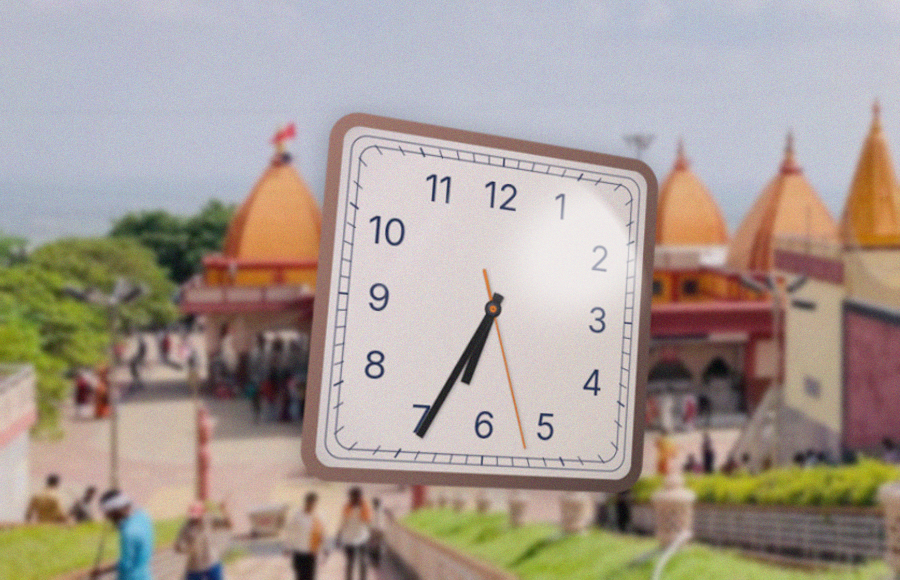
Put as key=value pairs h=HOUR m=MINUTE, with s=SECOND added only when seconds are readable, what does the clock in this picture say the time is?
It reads h=6 m=34 s=27
